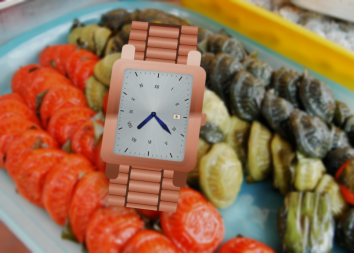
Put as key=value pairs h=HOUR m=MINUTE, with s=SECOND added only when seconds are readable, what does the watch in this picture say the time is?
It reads h=7 m=22
